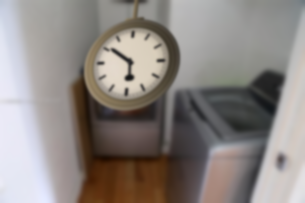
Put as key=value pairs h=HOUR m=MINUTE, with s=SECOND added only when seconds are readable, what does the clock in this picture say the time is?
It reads h=5 m=51
